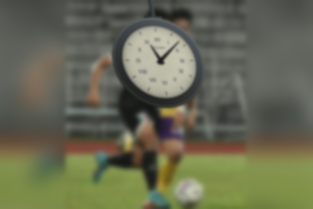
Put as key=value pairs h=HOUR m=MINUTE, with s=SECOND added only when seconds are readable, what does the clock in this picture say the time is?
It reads h=11 m=8
